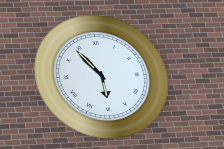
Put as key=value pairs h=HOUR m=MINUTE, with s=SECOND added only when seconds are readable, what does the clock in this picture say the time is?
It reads h=5 m=54
